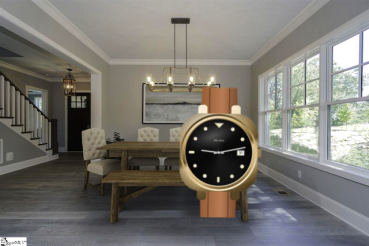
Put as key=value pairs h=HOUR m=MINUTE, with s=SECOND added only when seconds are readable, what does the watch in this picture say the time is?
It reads h=9 m=13
